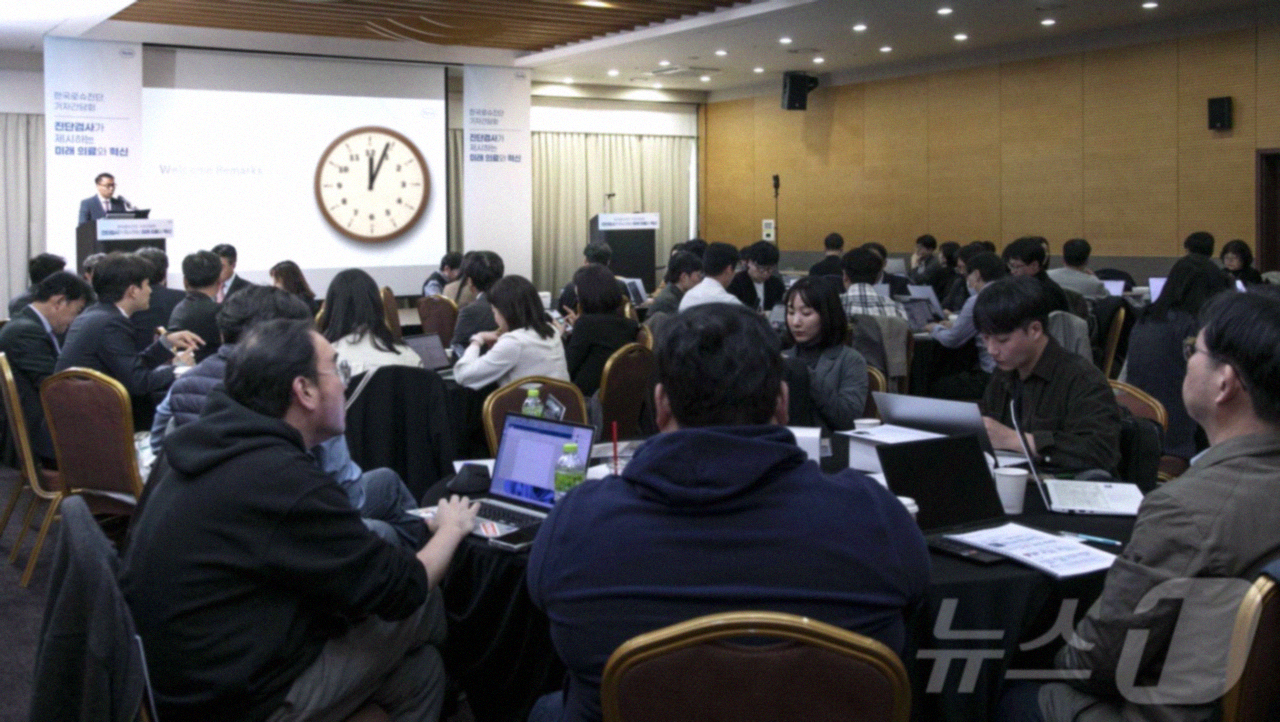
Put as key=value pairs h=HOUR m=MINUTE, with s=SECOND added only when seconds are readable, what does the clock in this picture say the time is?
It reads h=12 m=4
